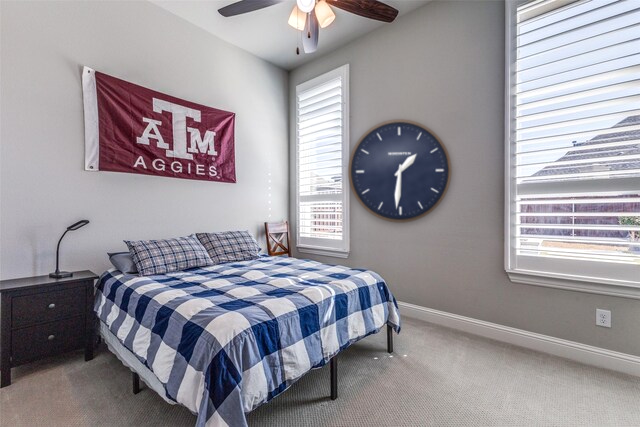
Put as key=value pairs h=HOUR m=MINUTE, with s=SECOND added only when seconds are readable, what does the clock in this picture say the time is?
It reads h=1 m=31
